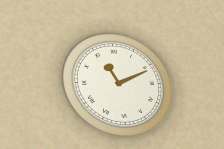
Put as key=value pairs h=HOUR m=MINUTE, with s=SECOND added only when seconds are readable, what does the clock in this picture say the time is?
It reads h=11 m=11
